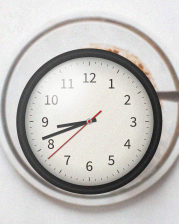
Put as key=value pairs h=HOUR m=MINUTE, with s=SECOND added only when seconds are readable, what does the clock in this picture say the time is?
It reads h=8 m=41 s=38
